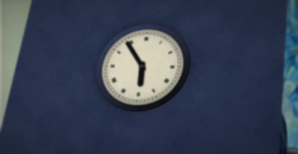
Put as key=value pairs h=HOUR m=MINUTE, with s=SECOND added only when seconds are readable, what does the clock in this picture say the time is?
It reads h=5 m=54
